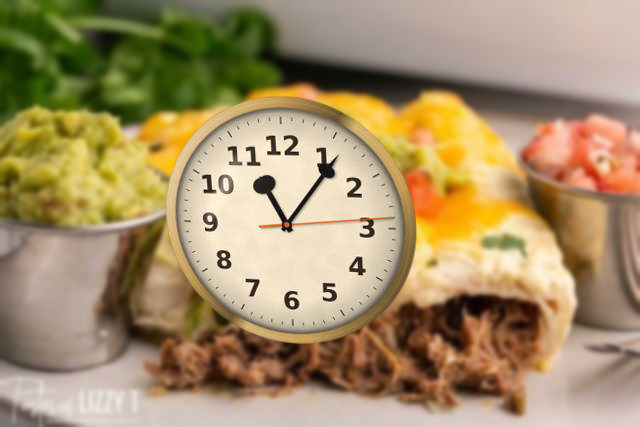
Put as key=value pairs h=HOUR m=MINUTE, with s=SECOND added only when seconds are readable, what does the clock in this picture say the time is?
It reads h=11 m=6 s=14
